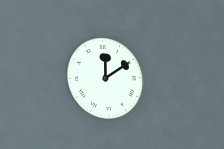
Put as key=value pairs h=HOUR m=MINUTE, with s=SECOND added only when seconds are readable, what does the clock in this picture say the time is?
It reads h=12 m=10
